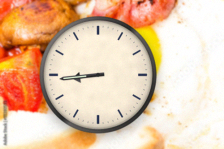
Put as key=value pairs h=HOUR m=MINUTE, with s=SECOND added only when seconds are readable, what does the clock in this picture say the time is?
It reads h=8 m=44
